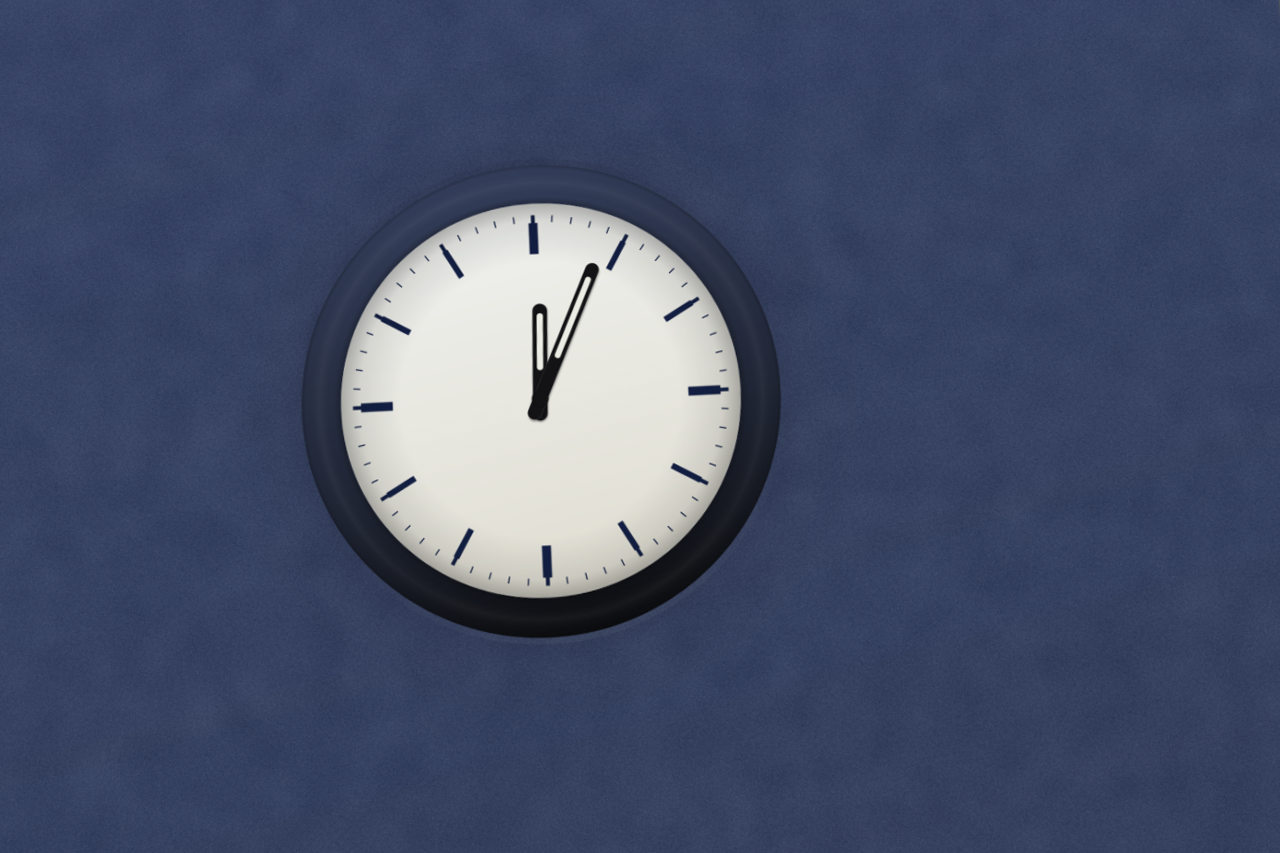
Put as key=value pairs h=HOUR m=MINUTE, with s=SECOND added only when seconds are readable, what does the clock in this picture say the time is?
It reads h=12 m=4
